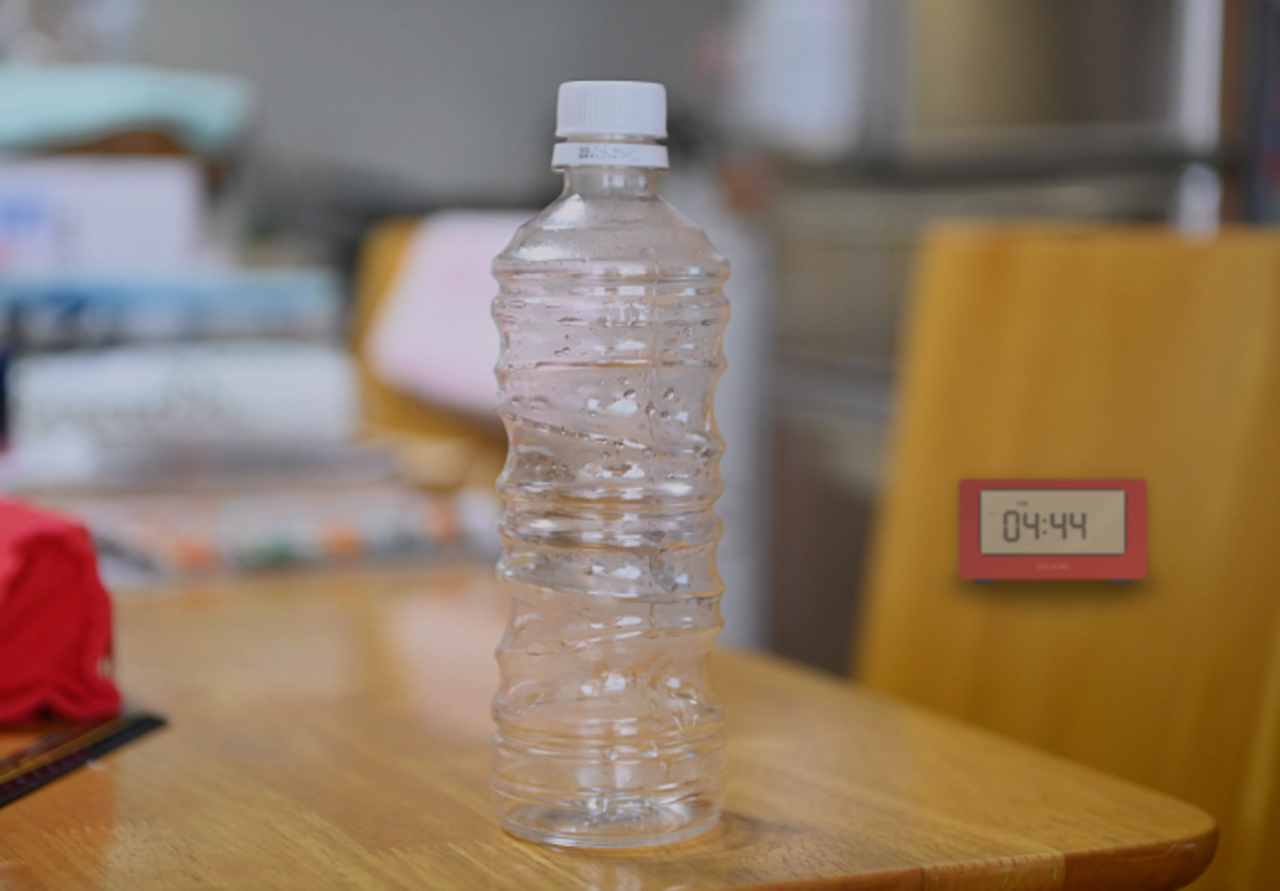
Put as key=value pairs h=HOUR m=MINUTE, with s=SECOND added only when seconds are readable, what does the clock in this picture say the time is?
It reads h=4 m=44
